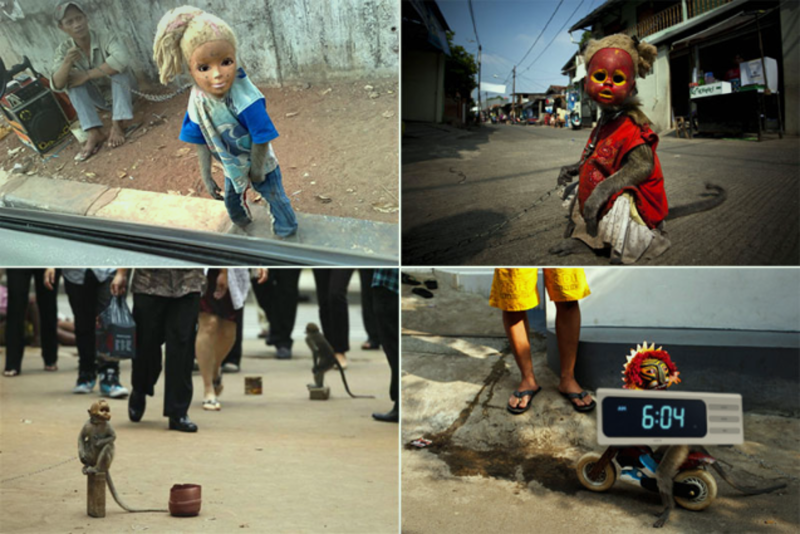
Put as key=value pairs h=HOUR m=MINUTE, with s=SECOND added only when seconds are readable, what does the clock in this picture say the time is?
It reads h=6 m=4
